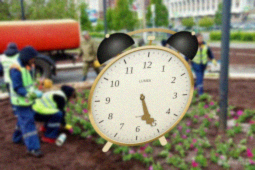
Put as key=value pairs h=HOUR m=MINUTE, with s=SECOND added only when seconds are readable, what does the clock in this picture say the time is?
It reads h=5 m=26
